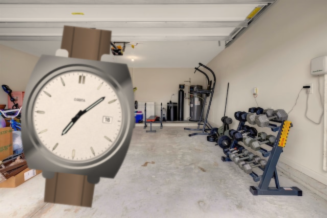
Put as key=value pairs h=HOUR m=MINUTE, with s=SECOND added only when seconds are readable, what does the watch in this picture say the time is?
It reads h=7 m=8
